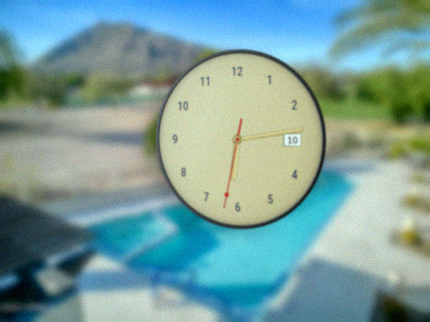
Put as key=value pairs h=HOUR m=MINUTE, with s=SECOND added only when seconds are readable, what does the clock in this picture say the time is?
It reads h=6 m=13 s=32
